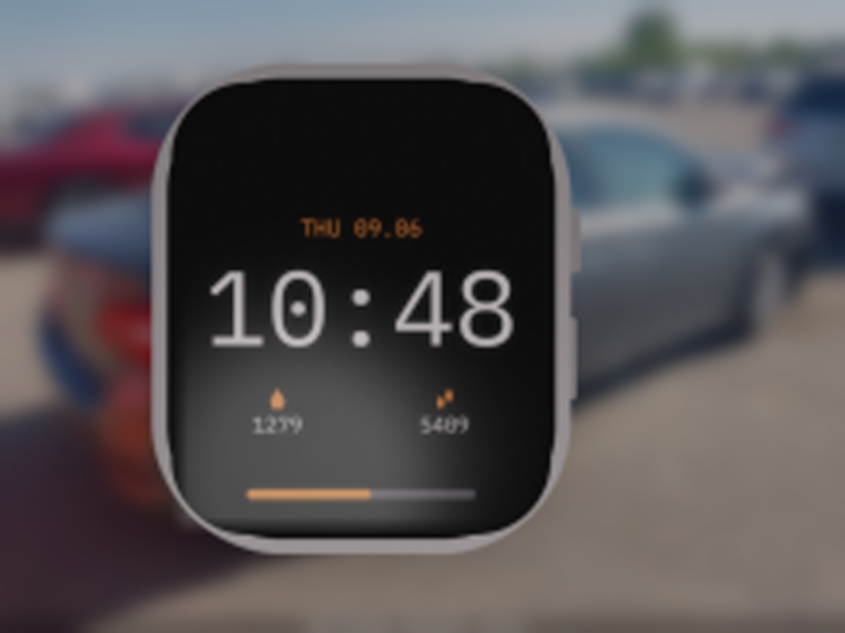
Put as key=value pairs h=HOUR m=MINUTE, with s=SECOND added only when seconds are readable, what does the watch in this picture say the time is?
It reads h=10 m=48
